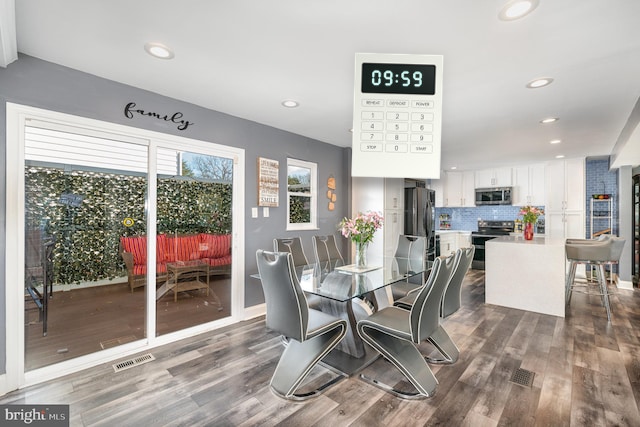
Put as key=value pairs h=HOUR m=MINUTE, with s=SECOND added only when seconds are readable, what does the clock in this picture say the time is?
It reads h=9 m=59
